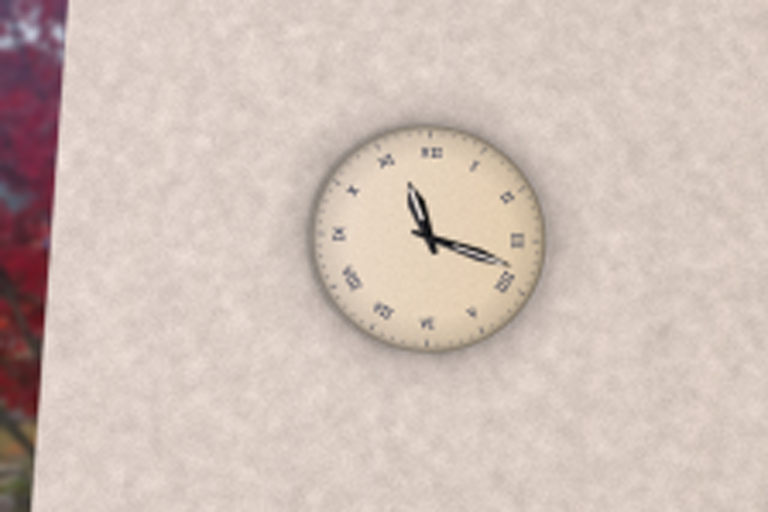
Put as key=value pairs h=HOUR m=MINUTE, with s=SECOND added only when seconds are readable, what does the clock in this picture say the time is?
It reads h=11 m=18
